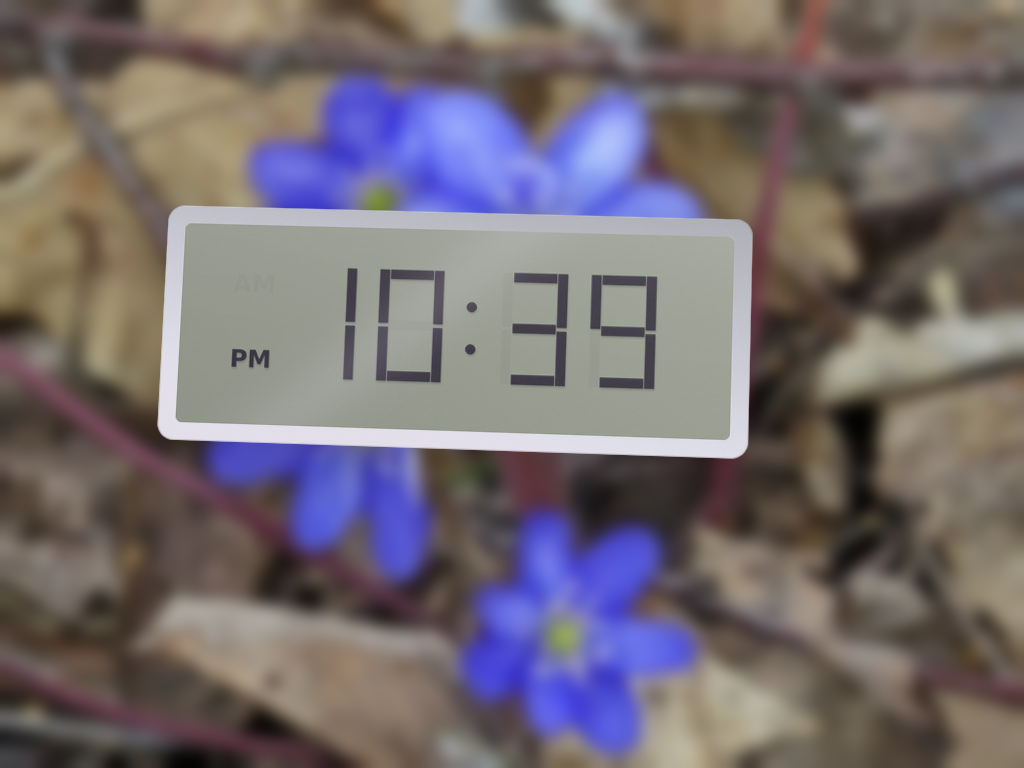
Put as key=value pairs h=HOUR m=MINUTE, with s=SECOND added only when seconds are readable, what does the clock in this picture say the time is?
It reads h=10 m=39
